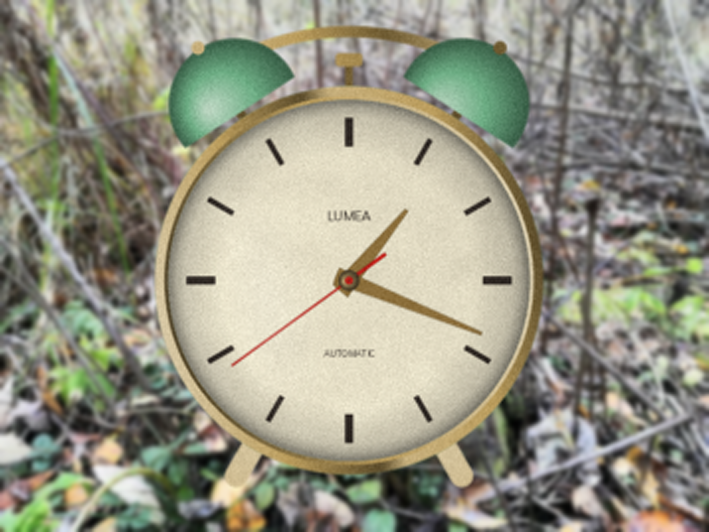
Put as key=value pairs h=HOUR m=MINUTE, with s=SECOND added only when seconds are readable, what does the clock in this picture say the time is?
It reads h=1 m=18 s=39
